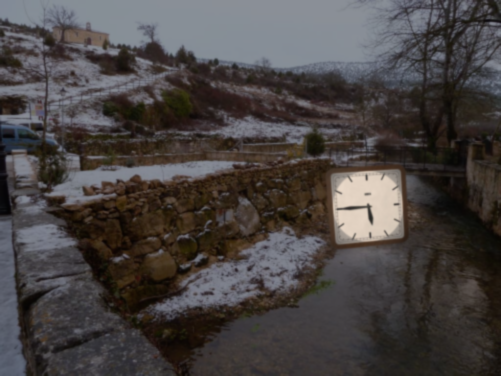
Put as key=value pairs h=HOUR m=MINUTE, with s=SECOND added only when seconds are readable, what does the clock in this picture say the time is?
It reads h=5 m=45
